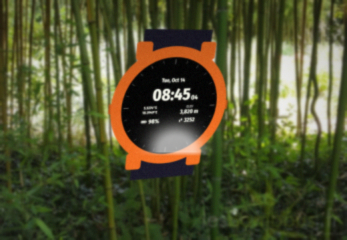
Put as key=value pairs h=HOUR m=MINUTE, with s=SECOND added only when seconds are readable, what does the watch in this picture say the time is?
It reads h=8 m=45
